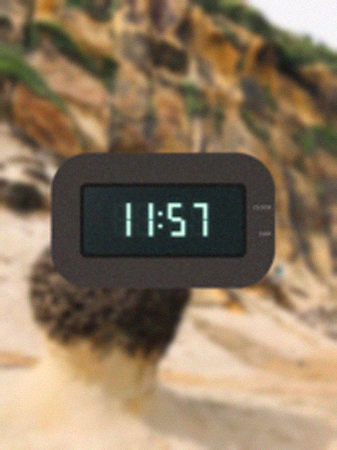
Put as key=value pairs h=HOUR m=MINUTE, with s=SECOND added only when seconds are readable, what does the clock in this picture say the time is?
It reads h=11 m=57
